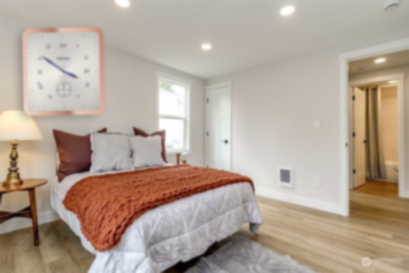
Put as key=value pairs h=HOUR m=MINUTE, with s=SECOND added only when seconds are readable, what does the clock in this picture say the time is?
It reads h=3 m=51
